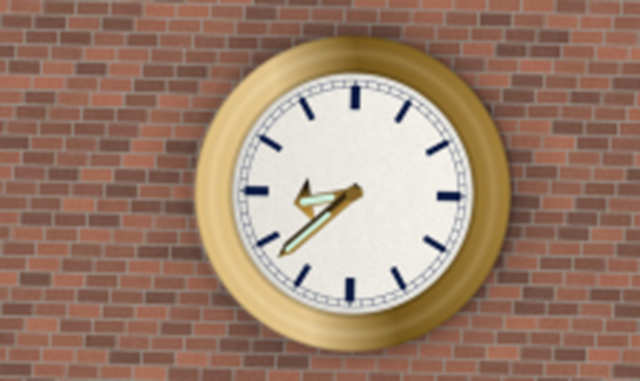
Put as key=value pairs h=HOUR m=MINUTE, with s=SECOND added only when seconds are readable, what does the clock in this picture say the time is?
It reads h=8 m=38
